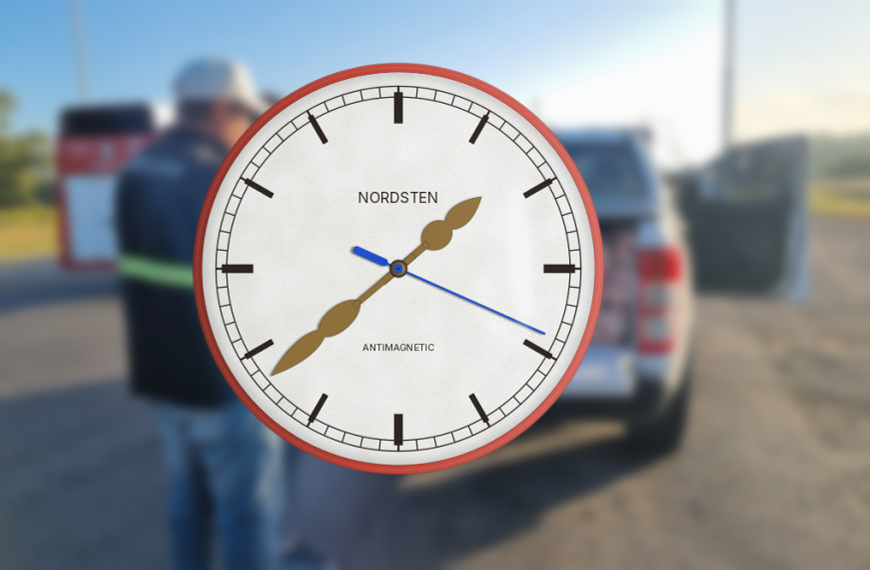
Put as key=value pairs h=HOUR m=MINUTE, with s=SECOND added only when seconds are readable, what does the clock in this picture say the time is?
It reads h=1 m=38 s=19
